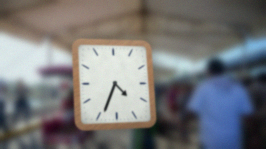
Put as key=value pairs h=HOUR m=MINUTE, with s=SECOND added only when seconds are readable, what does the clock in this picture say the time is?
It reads h=4 m=34
